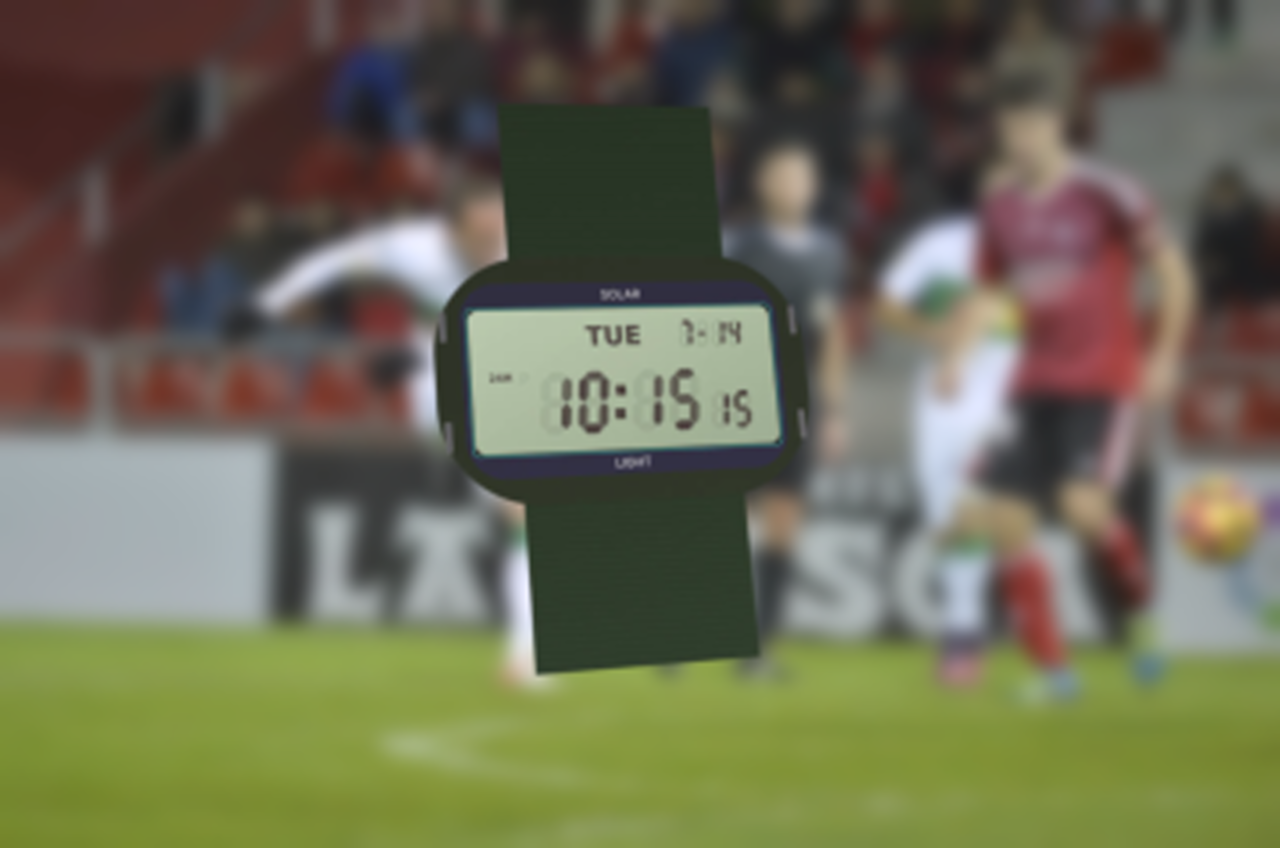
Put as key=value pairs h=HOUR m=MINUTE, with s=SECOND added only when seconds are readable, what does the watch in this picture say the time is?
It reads h=10 m=15 s=15
